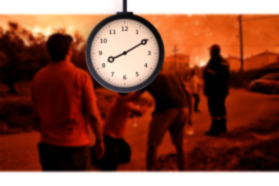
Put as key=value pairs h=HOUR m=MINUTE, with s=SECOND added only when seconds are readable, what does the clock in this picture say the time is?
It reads h=8 m=10
